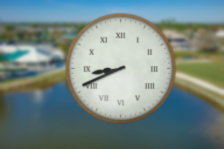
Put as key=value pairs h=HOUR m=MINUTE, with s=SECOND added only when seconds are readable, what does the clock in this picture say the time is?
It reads h=8 m=41
